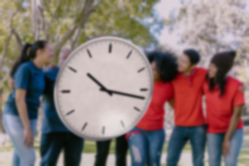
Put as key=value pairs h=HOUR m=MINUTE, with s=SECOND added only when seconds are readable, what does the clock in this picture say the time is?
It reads h=10 m=17
